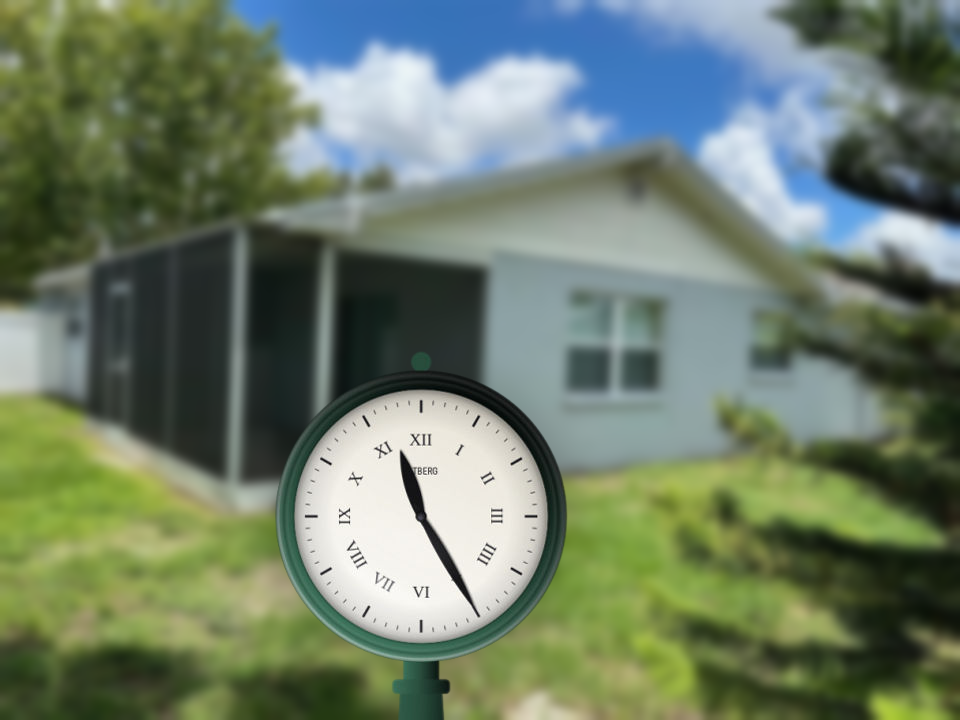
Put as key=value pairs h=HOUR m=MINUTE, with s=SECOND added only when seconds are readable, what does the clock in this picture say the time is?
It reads h=11 m=25
